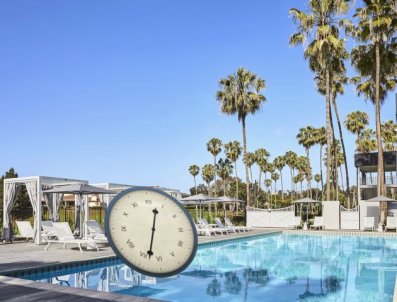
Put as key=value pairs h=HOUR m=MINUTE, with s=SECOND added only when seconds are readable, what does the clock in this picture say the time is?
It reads h=12 m=33
